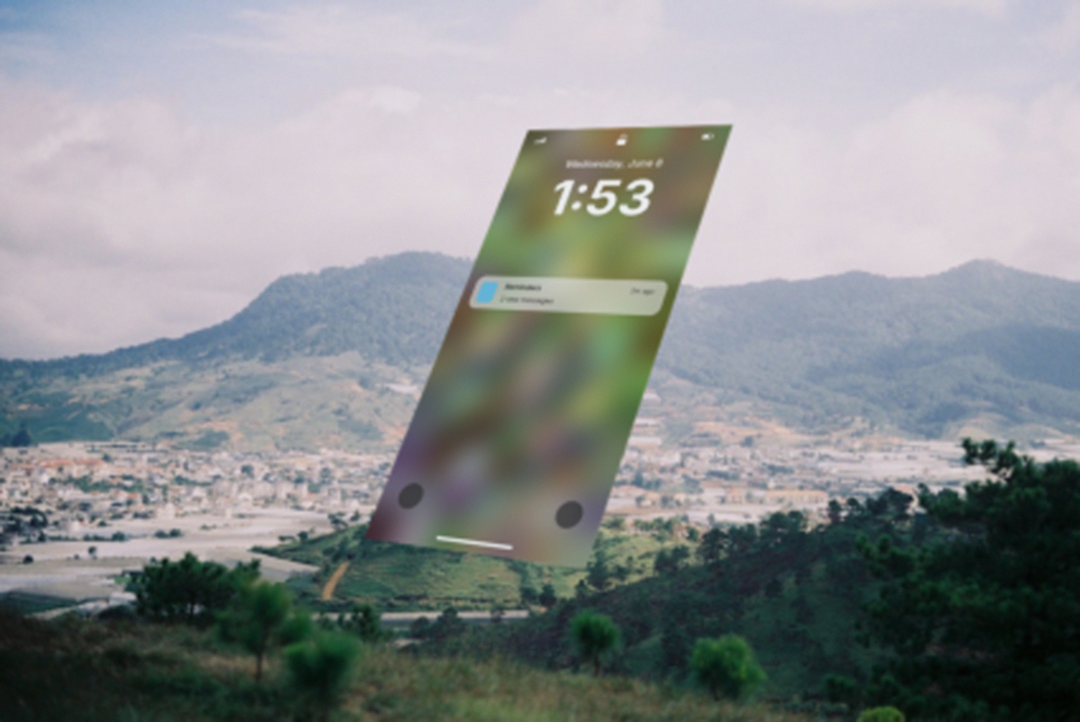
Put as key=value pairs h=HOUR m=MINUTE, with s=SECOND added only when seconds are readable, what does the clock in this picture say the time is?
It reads h=1 m=53
